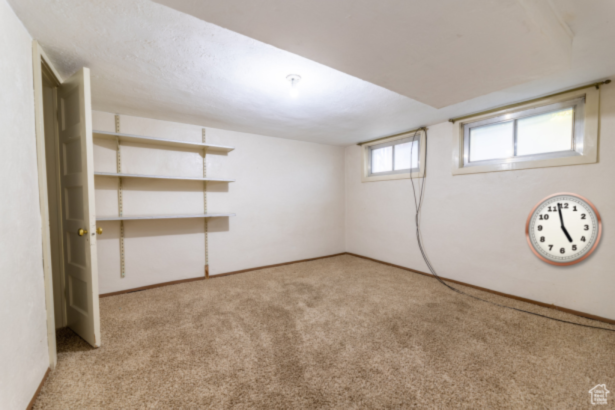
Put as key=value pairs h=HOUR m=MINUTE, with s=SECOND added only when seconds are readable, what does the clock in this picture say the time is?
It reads h=4 m=58
